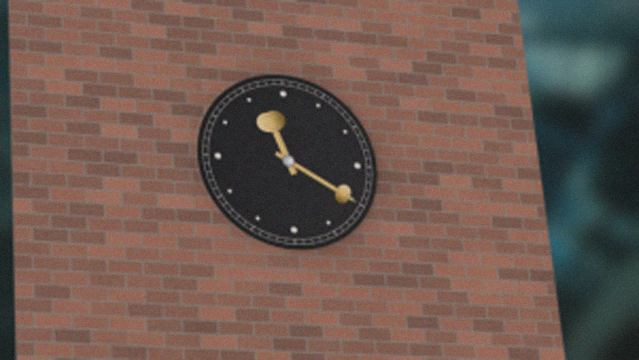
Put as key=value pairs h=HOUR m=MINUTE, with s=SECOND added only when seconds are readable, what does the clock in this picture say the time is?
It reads h=11 m=20
